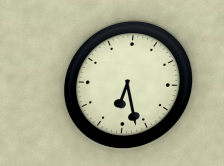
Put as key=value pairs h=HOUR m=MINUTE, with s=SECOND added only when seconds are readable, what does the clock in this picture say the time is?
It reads h=6 m=27
